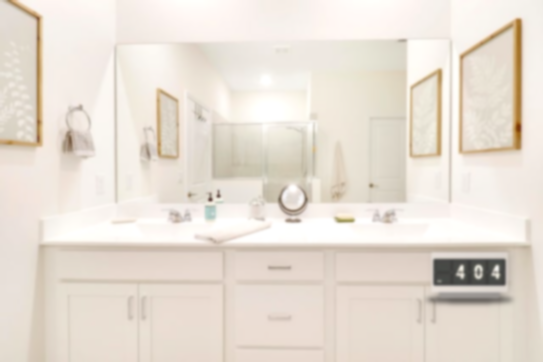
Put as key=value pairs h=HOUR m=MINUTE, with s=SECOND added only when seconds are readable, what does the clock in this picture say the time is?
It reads h=4 m=4
